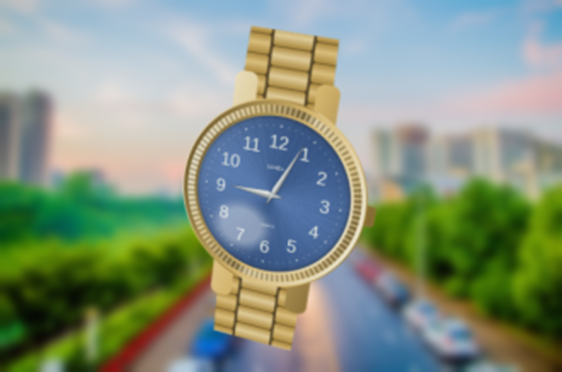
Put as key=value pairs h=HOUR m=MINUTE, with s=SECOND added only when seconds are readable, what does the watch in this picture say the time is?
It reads h=9 m=4
